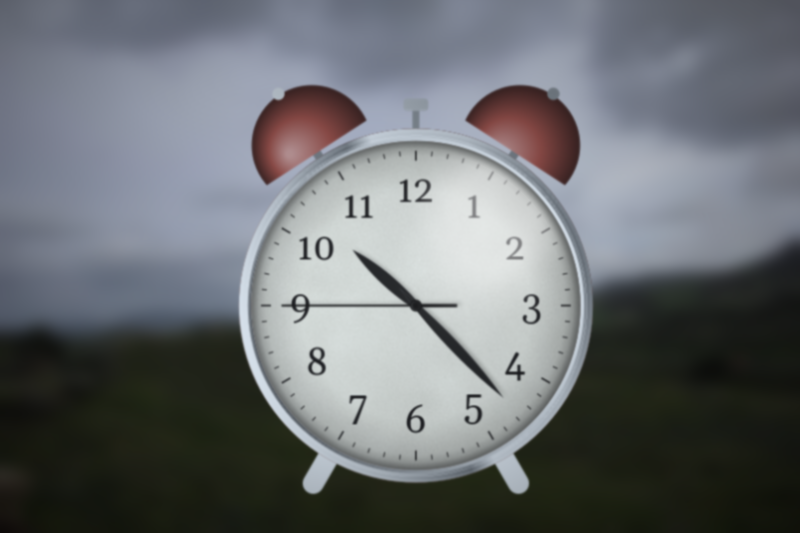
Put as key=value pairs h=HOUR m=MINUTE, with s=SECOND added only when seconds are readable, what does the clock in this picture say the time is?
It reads h=10 m=22 s=45
